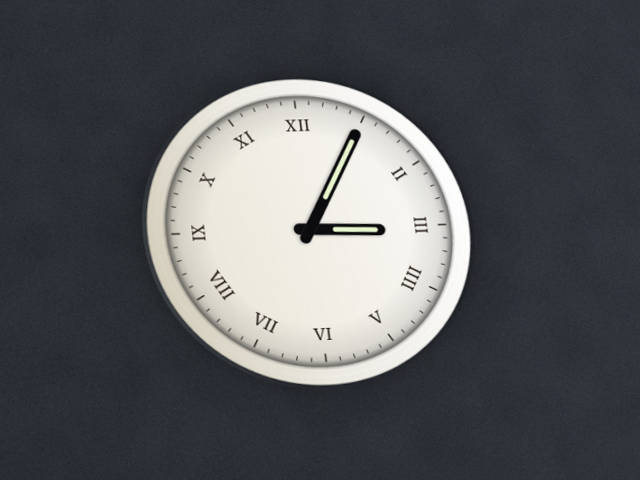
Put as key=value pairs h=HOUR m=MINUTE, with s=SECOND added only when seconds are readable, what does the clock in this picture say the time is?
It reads h=3 m=5
